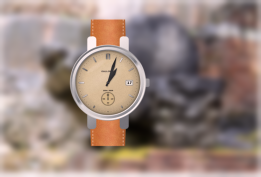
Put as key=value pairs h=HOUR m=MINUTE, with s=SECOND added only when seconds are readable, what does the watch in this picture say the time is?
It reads h=1 m=3
